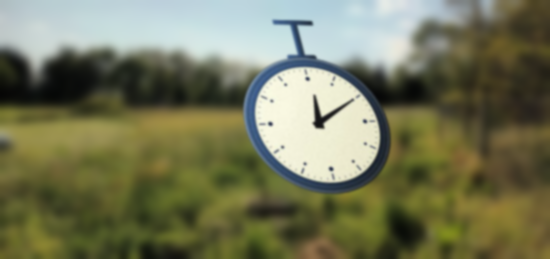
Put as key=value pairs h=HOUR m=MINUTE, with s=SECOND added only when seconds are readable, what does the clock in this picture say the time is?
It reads h=12 m=10
